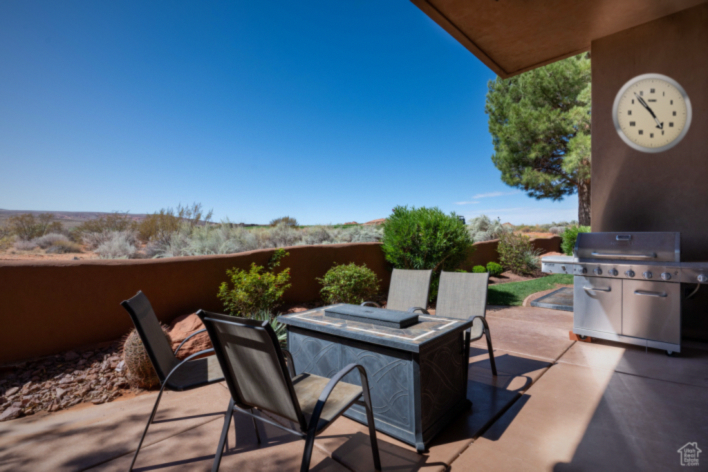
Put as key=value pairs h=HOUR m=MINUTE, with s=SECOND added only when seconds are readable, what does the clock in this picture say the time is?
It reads h=4 m=53
